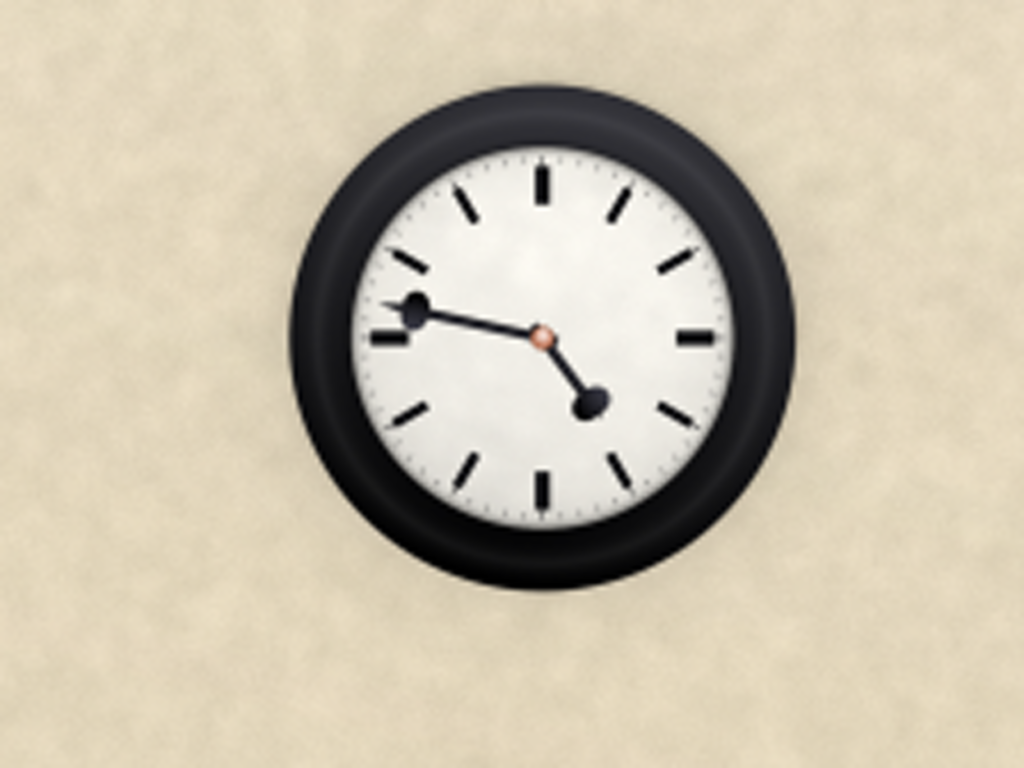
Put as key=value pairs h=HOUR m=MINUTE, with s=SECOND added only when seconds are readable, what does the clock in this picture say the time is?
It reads h=4 m=47
